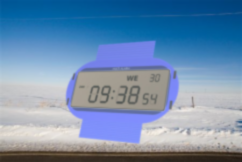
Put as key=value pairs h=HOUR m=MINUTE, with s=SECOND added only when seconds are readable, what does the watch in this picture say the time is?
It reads h=9 m=38 s=54
